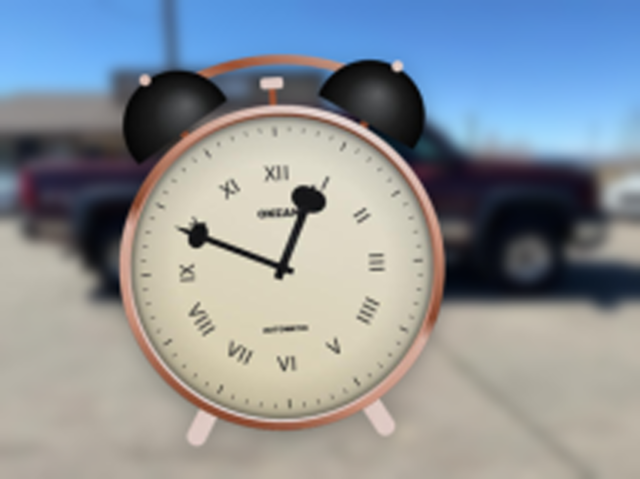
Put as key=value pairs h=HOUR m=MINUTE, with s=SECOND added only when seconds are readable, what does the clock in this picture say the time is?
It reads h=12 m=49
